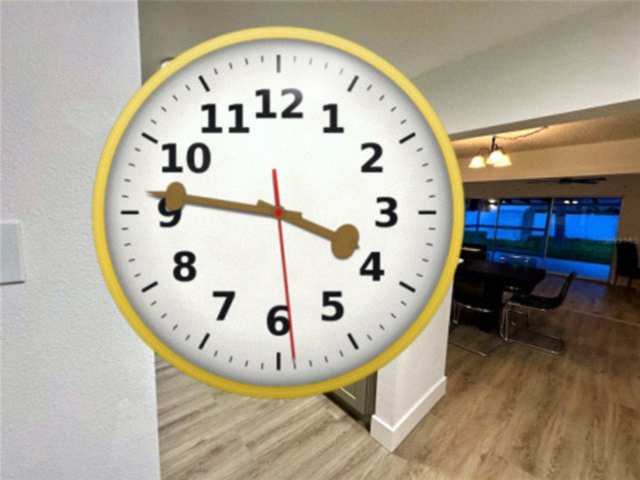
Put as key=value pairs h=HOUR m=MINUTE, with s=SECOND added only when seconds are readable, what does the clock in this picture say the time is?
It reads h=3 m=46 s=29
